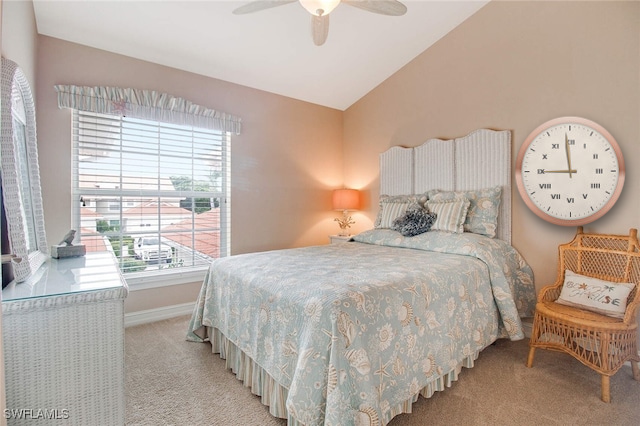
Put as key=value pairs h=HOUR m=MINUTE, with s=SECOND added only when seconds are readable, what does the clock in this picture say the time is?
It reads h=8 m=59
